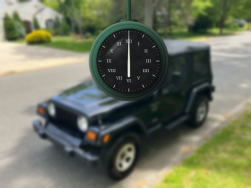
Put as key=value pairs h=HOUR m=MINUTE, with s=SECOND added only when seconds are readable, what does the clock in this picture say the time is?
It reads h=6 m=0
